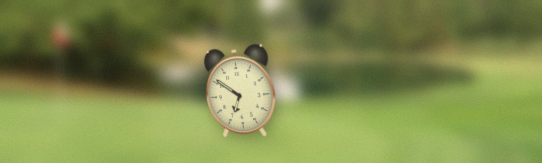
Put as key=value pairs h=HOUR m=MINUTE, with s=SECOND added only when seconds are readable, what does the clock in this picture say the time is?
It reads h=6 m=51
